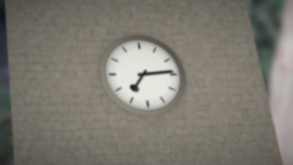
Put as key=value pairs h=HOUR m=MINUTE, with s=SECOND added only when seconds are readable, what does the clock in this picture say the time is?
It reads h=7 m=14
